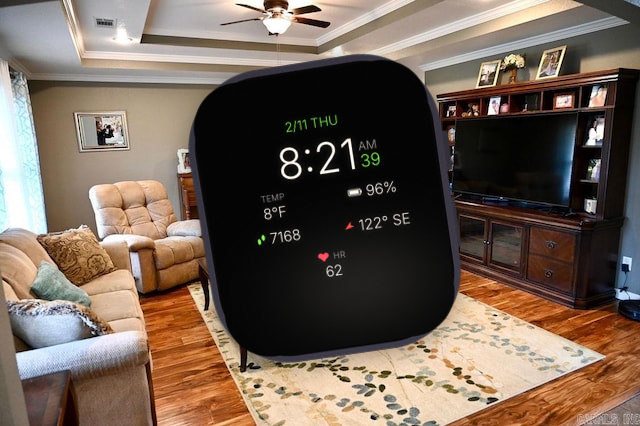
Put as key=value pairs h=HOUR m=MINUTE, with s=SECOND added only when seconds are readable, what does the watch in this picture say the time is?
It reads h=8 m=21 s=39
